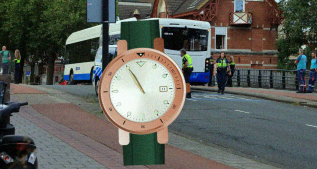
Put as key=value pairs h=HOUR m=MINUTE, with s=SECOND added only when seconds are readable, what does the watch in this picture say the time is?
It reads h=10 m=55
